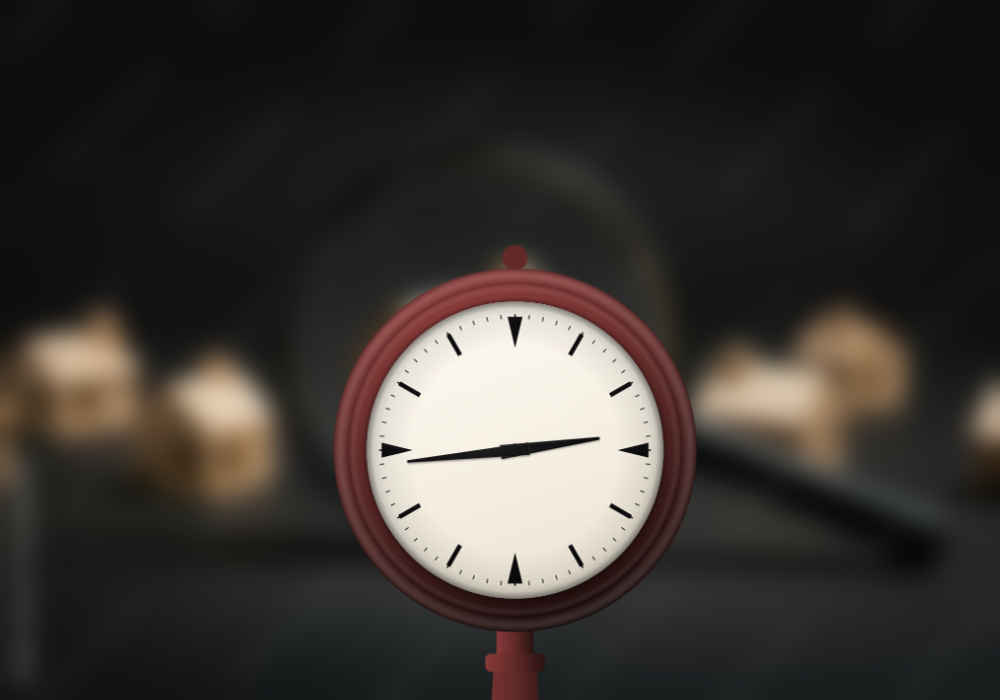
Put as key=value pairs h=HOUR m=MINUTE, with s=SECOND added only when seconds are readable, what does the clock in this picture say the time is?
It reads h=2 m=44
